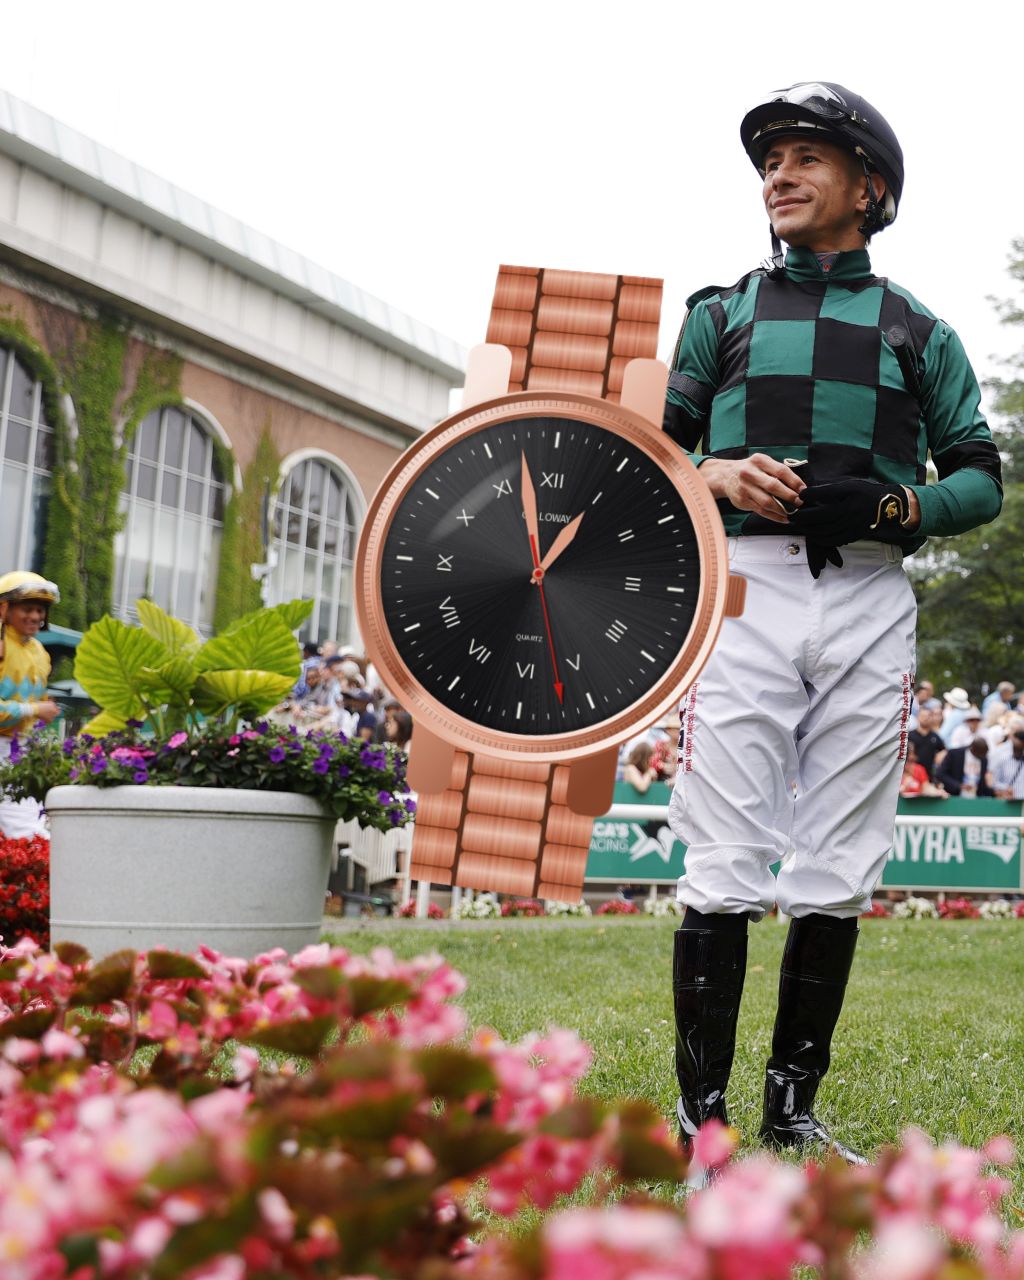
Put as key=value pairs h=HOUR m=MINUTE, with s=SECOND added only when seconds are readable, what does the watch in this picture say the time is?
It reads h=12 m=57 s=27
